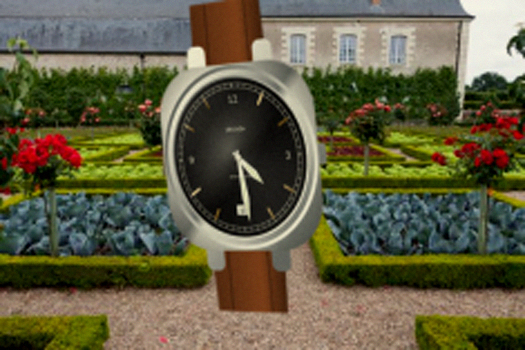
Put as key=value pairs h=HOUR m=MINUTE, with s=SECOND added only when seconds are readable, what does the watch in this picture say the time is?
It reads h=4 m=29
